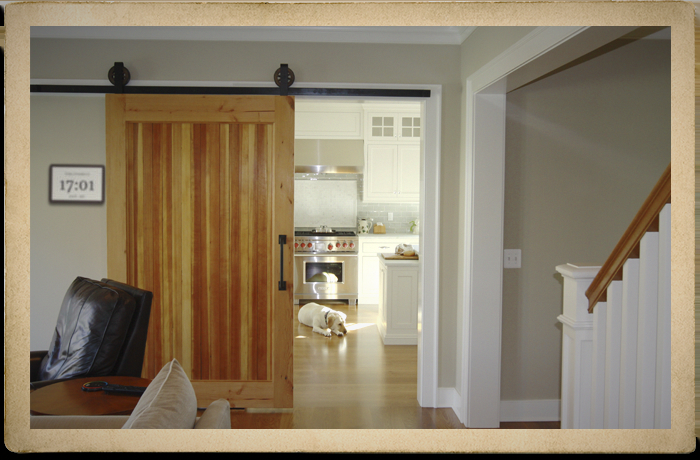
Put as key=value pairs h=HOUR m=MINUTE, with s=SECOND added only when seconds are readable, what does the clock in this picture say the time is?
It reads h=17 m=1
